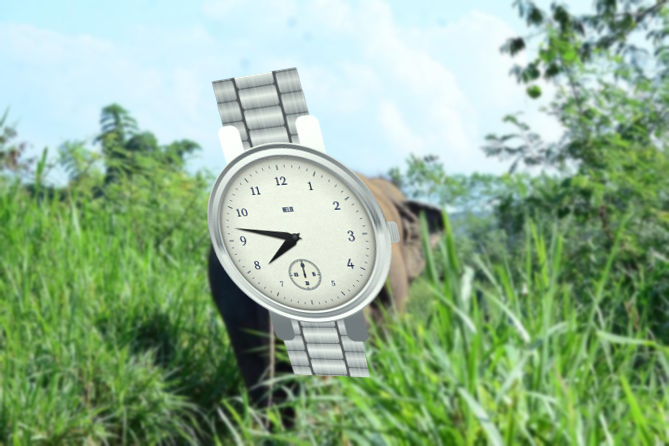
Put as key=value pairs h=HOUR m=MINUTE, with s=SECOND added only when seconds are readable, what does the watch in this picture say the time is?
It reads h=7 m=47
